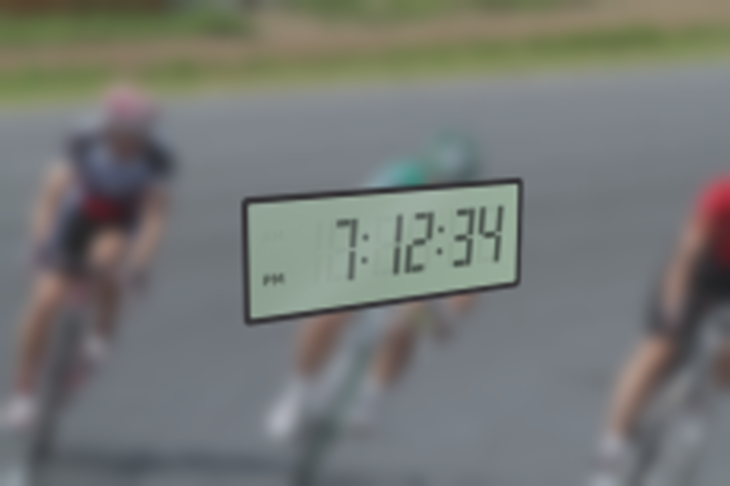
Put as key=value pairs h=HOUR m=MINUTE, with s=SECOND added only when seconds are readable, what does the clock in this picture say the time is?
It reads h=7 m=12 s=34
